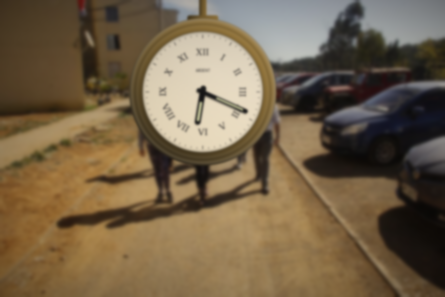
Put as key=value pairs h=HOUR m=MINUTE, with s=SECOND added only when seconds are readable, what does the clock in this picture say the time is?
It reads h=6 m=19
